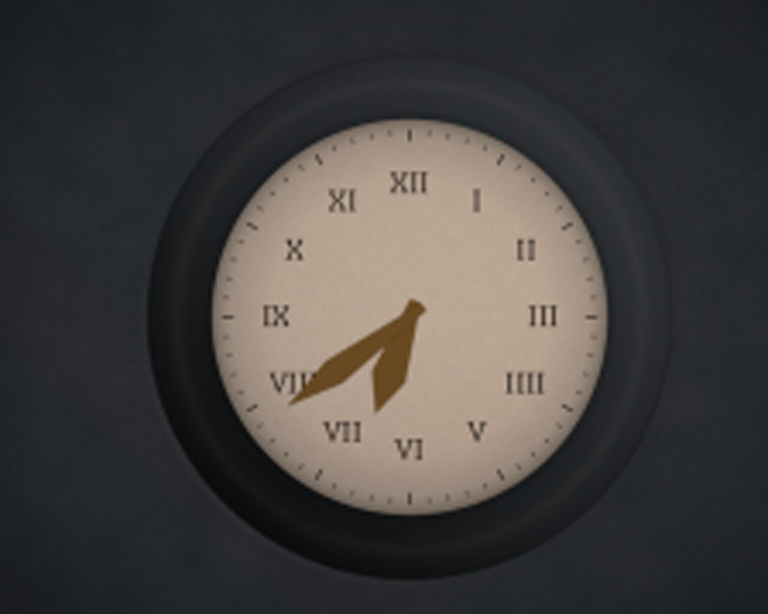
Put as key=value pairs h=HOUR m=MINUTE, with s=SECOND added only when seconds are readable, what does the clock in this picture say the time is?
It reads h=6 m=39
